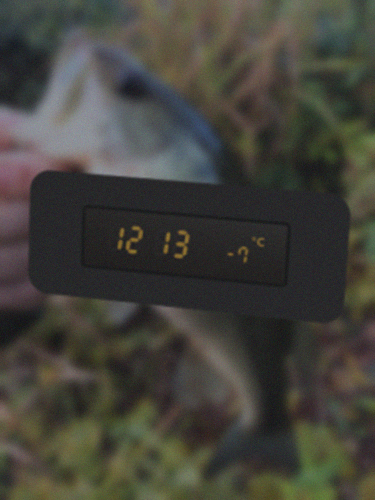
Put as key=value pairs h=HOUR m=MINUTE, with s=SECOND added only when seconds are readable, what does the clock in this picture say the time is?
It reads h=12 m=13
